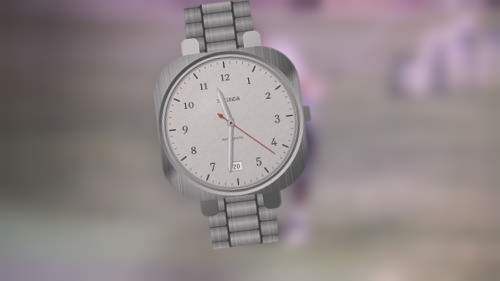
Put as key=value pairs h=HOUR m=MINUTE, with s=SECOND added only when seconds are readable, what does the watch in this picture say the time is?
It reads h=11 m=31 s=22
